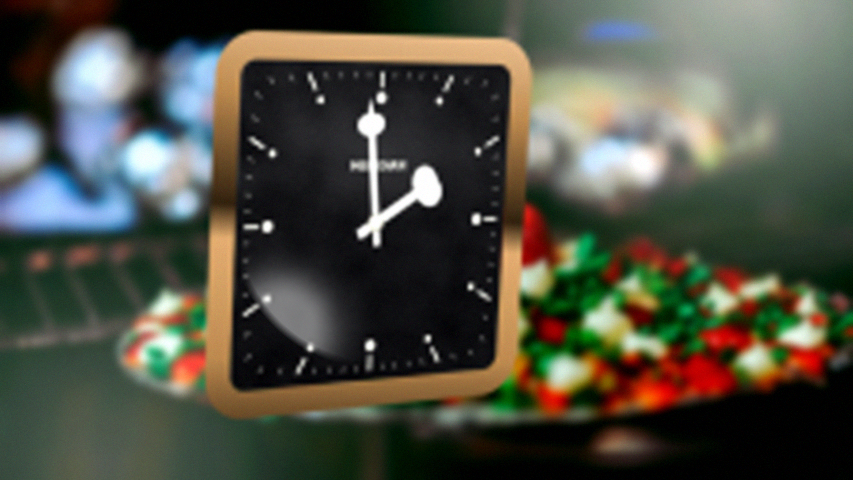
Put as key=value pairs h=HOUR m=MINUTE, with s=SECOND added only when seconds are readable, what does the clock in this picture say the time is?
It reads h=1 m=59
